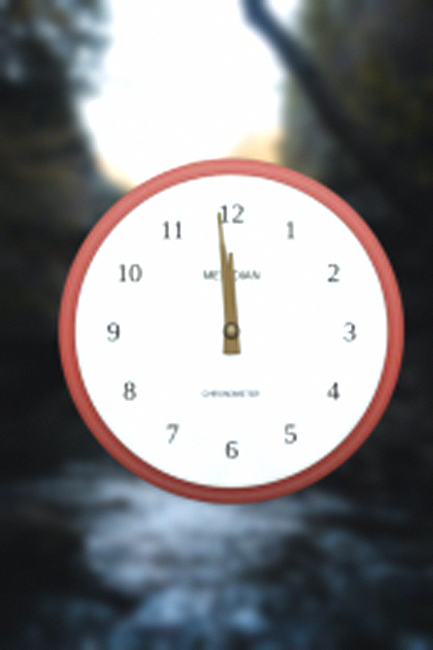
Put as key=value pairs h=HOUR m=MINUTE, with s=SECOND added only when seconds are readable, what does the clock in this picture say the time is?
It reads h=11 m=59
